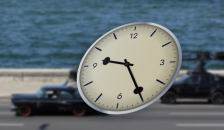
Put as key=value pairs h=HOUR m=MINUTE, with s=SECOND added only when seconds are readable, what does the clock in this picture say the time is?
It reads h=9 m=25
